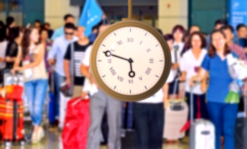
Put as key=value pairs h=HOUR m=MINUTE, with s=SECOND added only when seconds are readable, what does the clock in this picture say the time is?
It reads h=5 m=48
